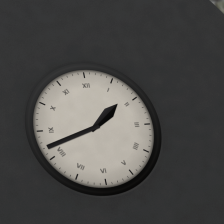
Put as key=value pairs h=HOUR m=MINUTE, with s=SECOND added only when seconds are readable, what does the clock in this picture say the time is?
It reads h=1 m=42
